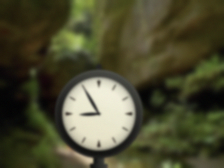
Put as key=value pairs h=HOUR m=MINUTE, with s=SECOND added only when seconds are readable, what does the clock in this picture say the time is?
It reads h=8 m=55
